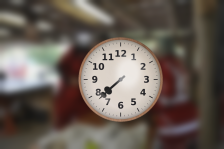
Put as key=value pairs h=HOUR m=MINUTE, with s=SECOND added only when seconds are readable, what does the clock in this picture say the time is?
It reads h=7 m=38
